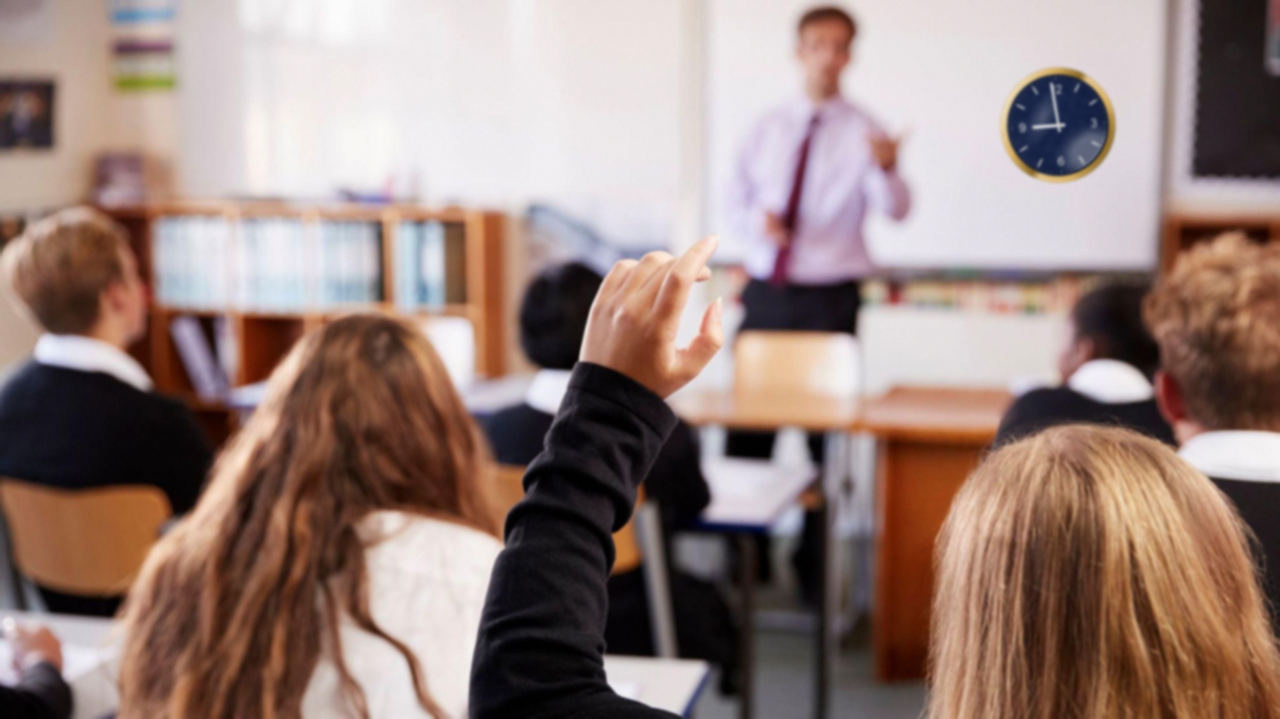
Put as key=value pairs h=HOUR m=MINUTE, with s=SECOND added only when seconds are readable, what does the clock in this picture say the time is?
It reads h=8 m=59
